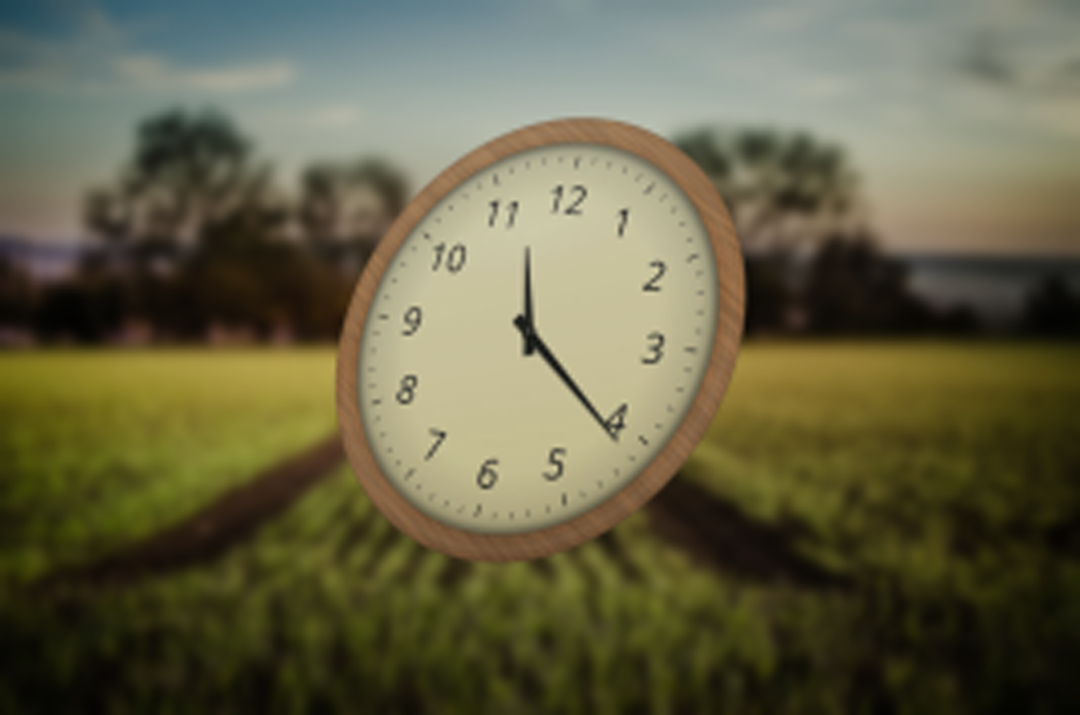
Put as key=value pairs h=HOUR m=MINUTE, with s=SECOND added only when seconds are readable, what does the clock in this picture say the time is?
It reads h=11 m=21
